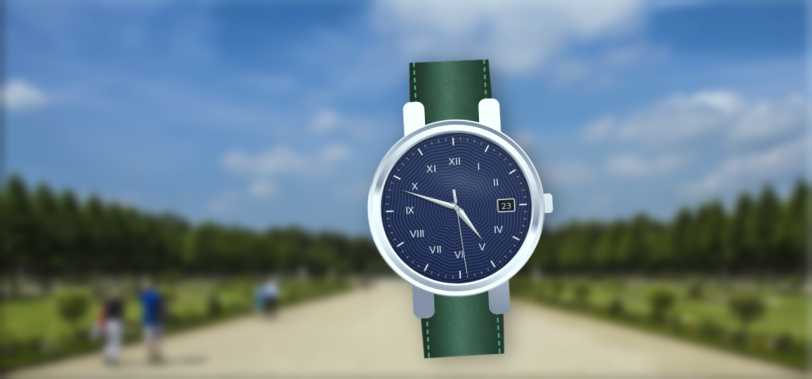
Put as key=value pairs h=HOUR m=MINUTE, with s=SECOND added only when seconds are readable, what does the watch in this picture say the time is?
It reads h=4 m=48 s=29
